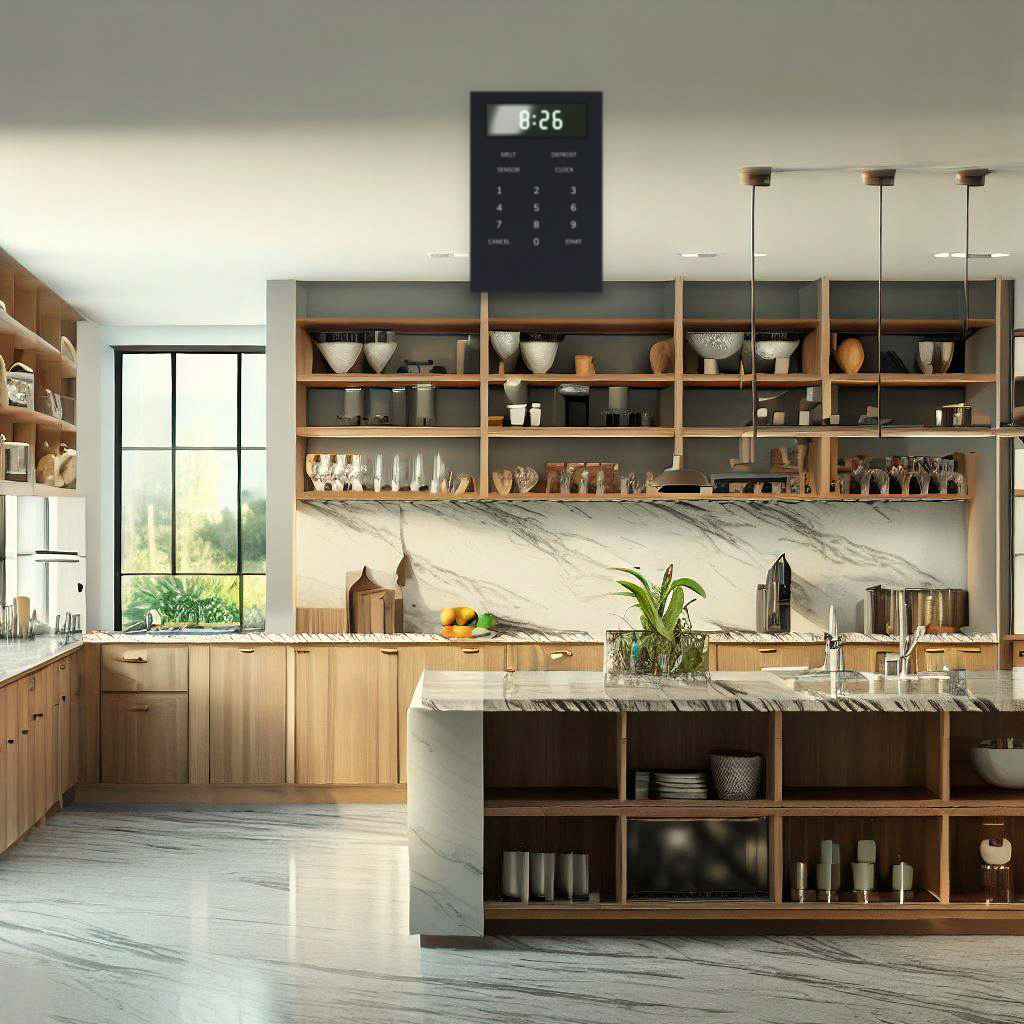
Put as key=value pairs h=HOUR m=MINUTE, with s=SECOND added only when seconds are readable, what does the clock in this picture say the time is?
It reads h=8 m=26
